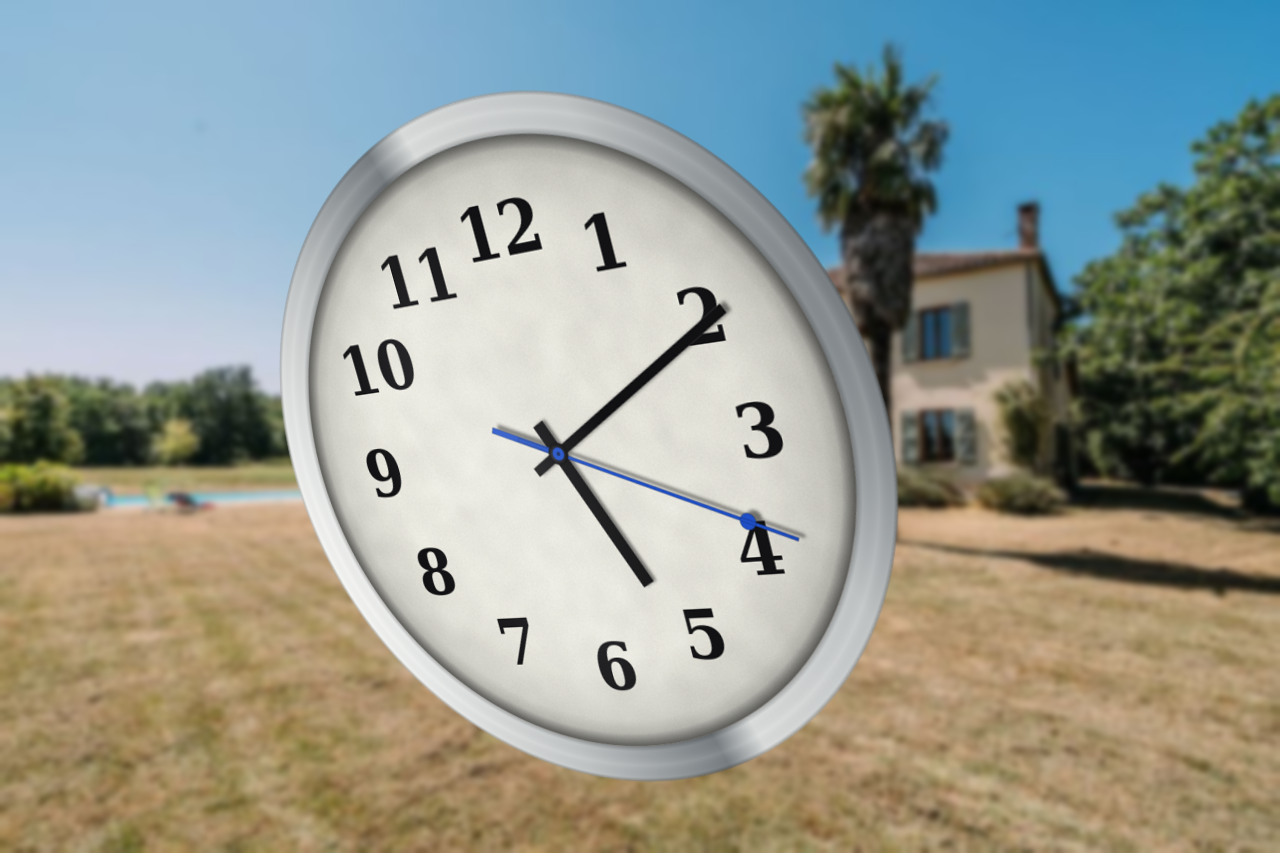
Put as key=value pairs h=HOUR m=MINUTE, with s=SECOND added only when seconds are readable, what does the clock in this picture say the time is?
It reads h=5 m=10 s=19
